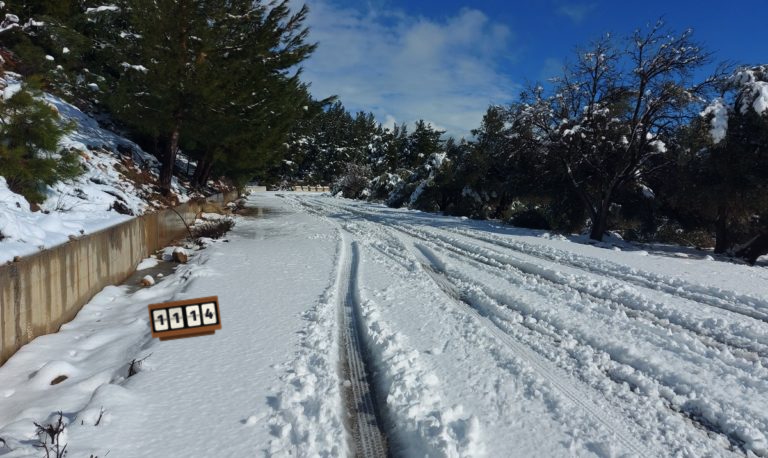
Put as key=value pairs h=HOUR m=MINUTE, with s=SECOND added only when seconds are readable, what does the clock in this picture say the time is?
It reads h=11 m=14
